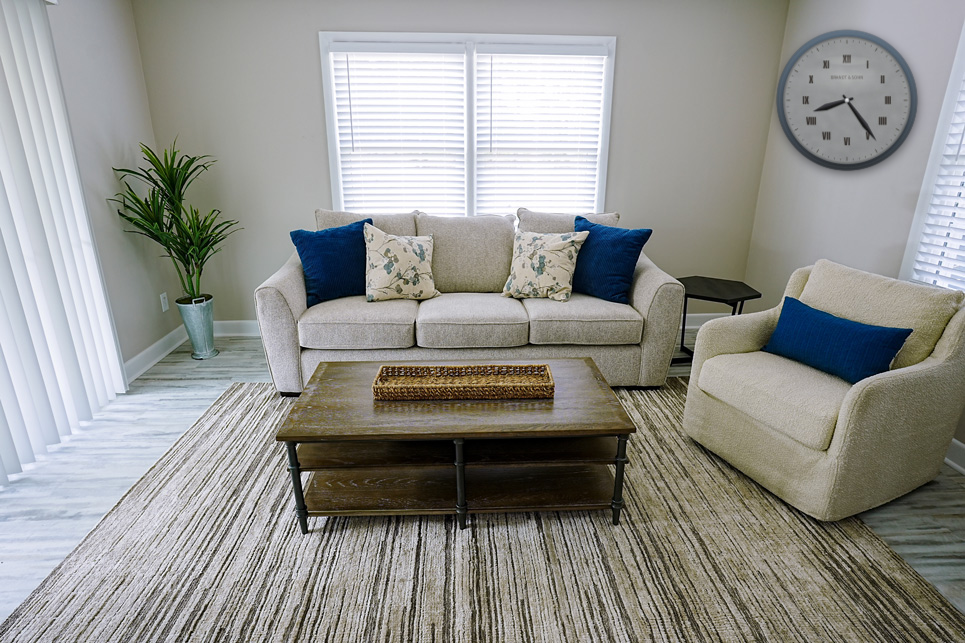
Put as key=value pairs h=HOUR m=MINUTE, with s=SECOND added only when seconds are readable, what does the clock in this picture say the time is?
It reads h=8 m=24
